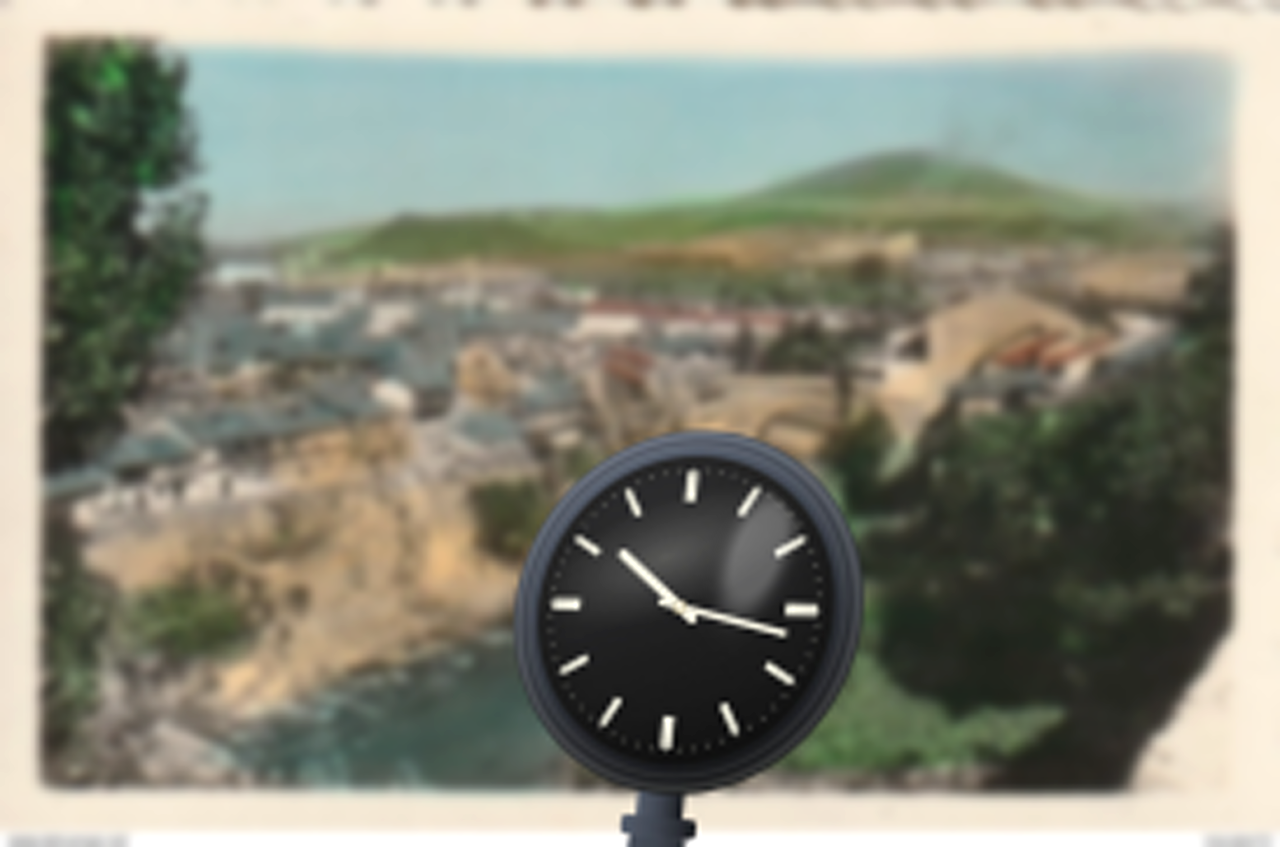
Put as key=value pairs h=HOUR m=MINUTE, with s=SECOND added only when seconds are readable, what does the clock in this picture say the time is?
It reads h=10 m=17
